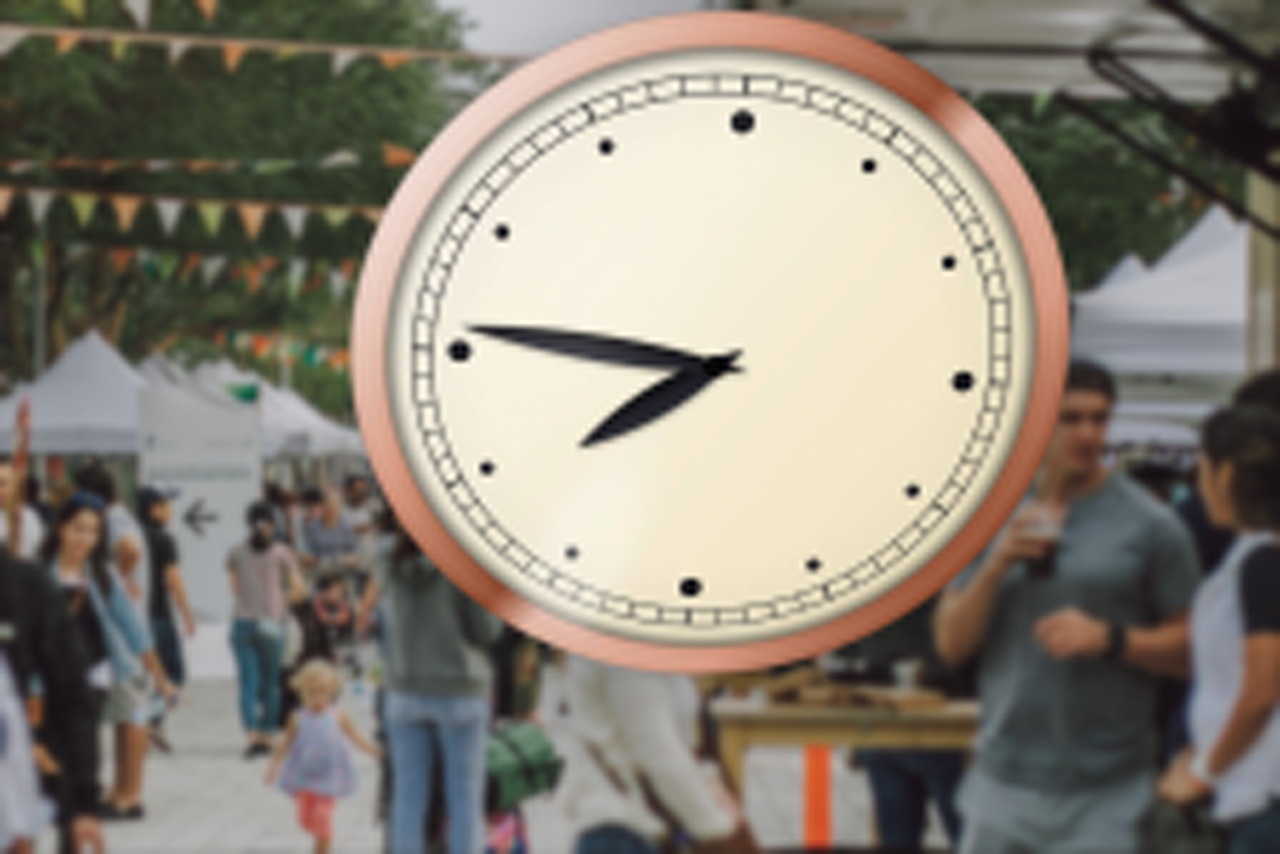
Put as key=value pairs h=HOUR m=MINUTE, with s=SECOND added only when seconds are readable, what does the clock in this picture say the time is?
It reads h=7 m=46
